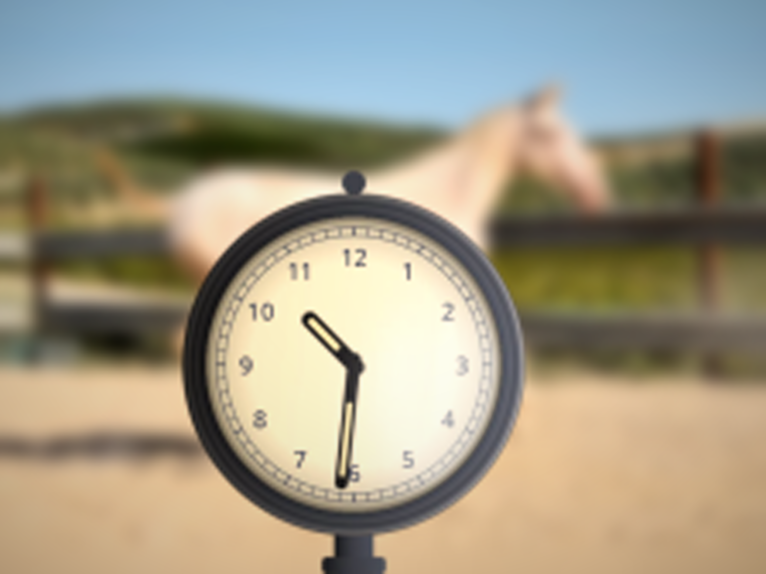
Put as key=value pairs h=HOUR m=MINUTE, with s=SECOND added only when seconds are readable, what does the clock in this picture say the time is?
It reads h=10 m=31
